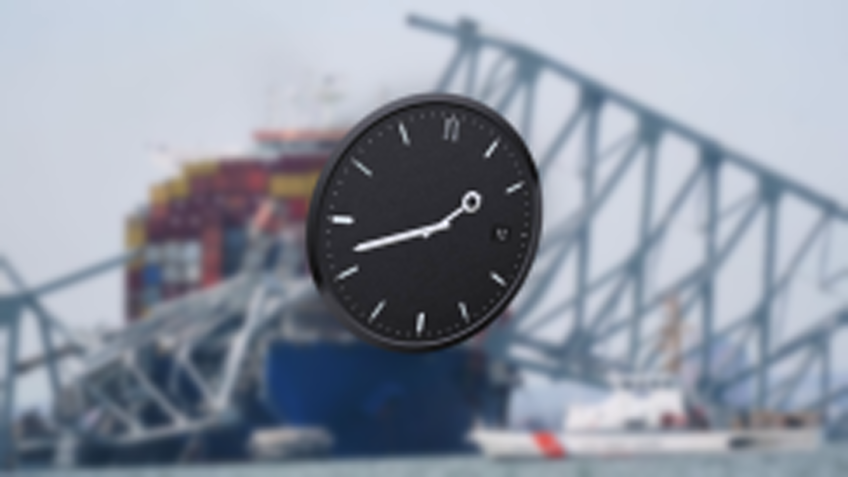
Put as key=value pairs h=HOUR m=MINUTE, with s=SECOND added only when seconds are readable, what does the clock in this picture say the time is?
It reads h=1 m=42
